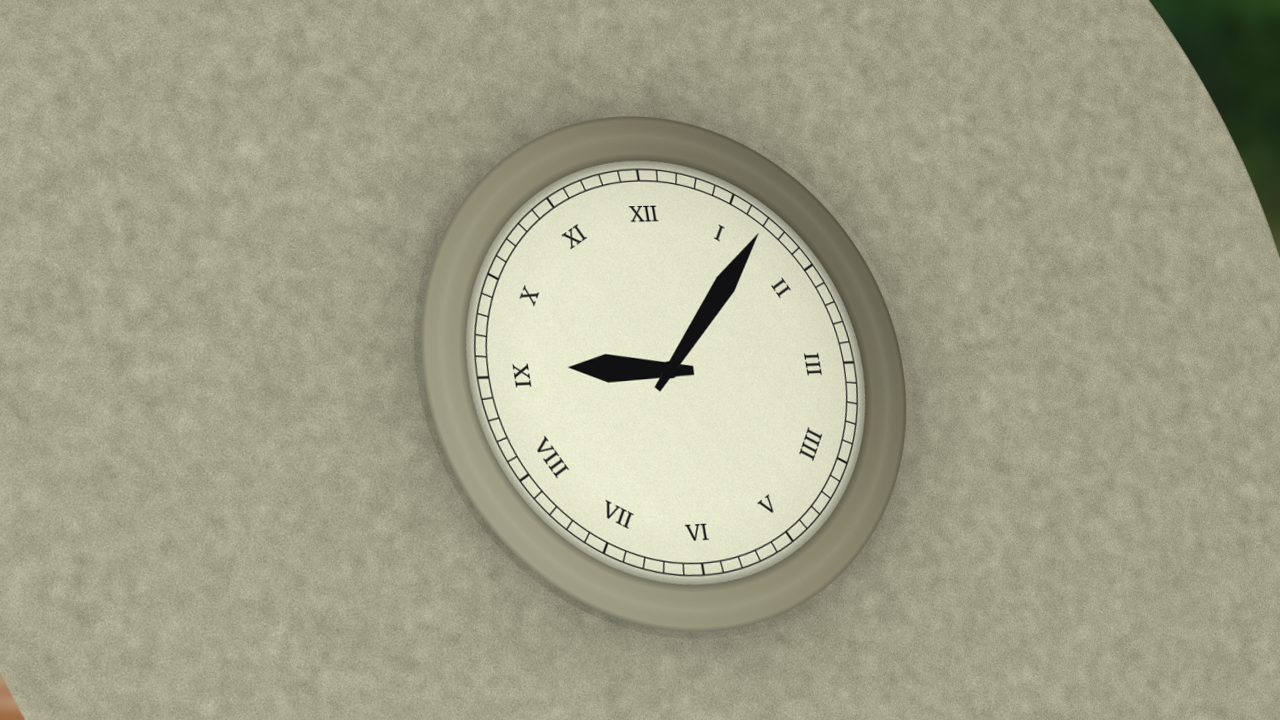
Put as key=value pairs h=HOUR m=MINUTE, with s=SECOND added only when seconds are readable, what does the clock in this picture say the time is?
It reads h=9 m=7
